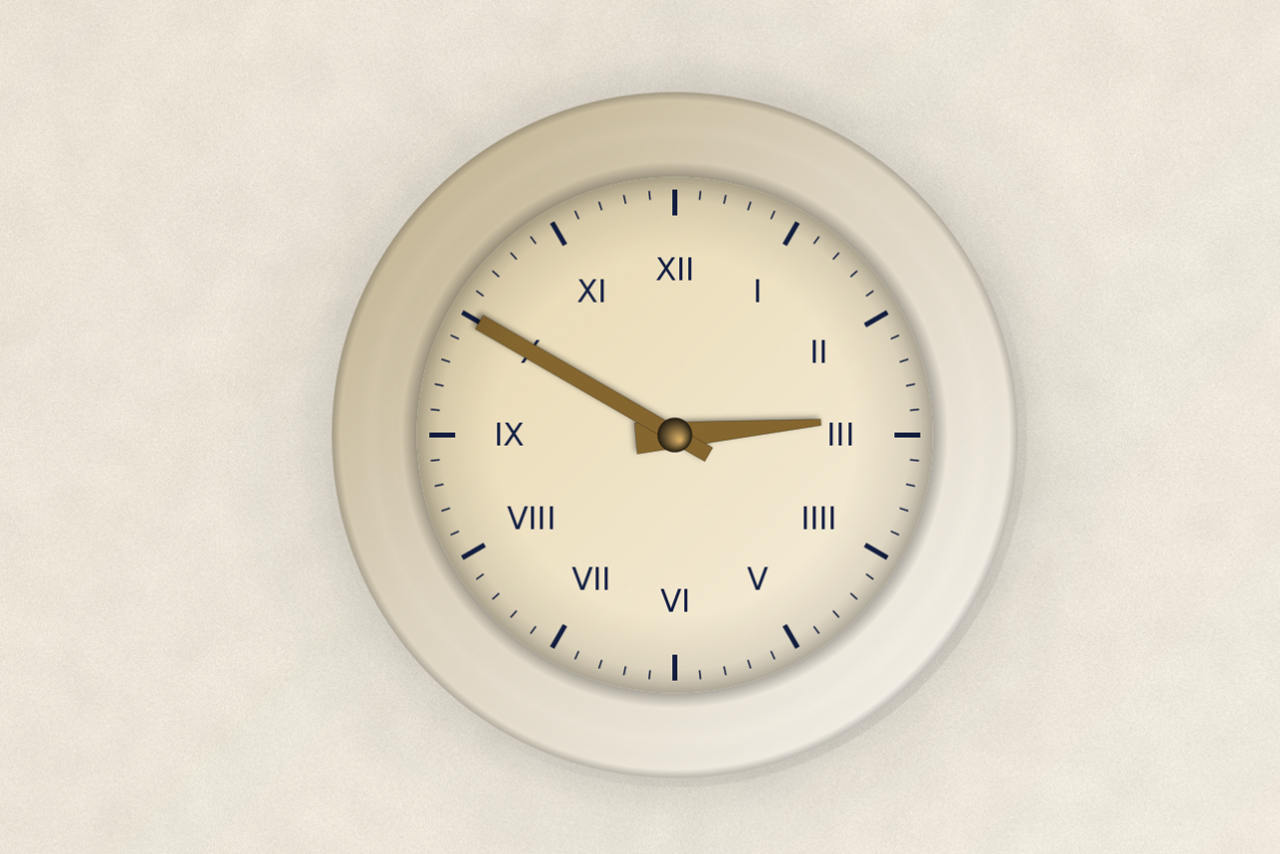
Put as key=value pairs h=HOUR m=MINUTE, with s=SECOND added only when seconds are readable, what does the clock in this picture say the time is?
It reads h=2 m=50
